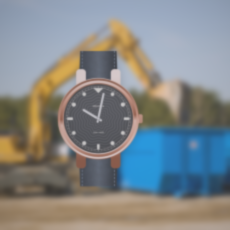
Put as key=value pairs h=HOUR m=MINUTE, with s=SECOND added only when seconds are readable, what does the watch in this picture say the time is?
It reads h=10 m=2
